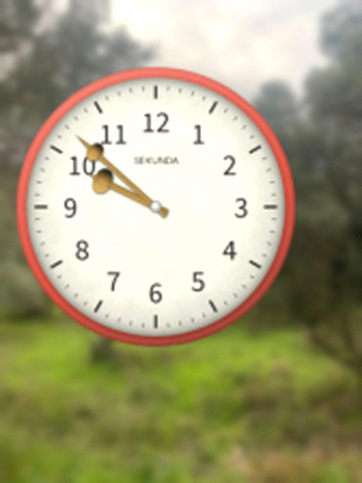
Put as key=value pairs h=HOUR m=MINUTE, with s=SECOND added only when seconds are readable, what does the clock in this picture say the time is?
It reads h=9 m=52
